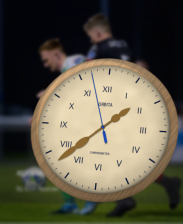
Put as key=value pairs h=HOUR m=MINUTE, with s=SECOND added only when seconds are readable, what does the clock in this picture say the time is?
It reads h=1 m=37 s=57
